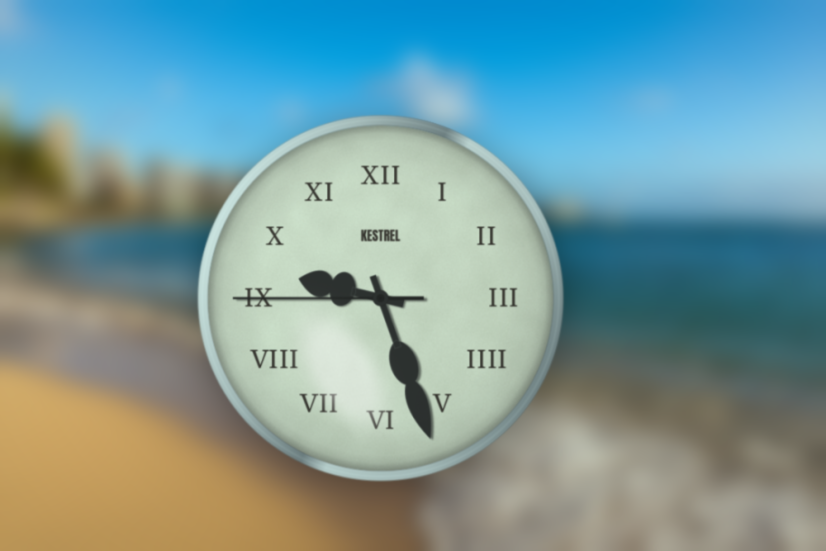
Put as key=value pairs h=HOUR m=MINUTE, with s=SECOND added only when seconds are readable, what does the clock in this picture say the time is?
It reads h=9 m=26 s=45
